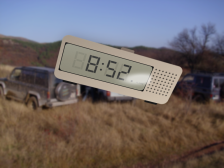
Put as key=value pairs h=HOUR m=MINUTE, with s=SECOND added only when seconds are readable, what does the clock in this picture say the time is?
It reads h=8 m=52
